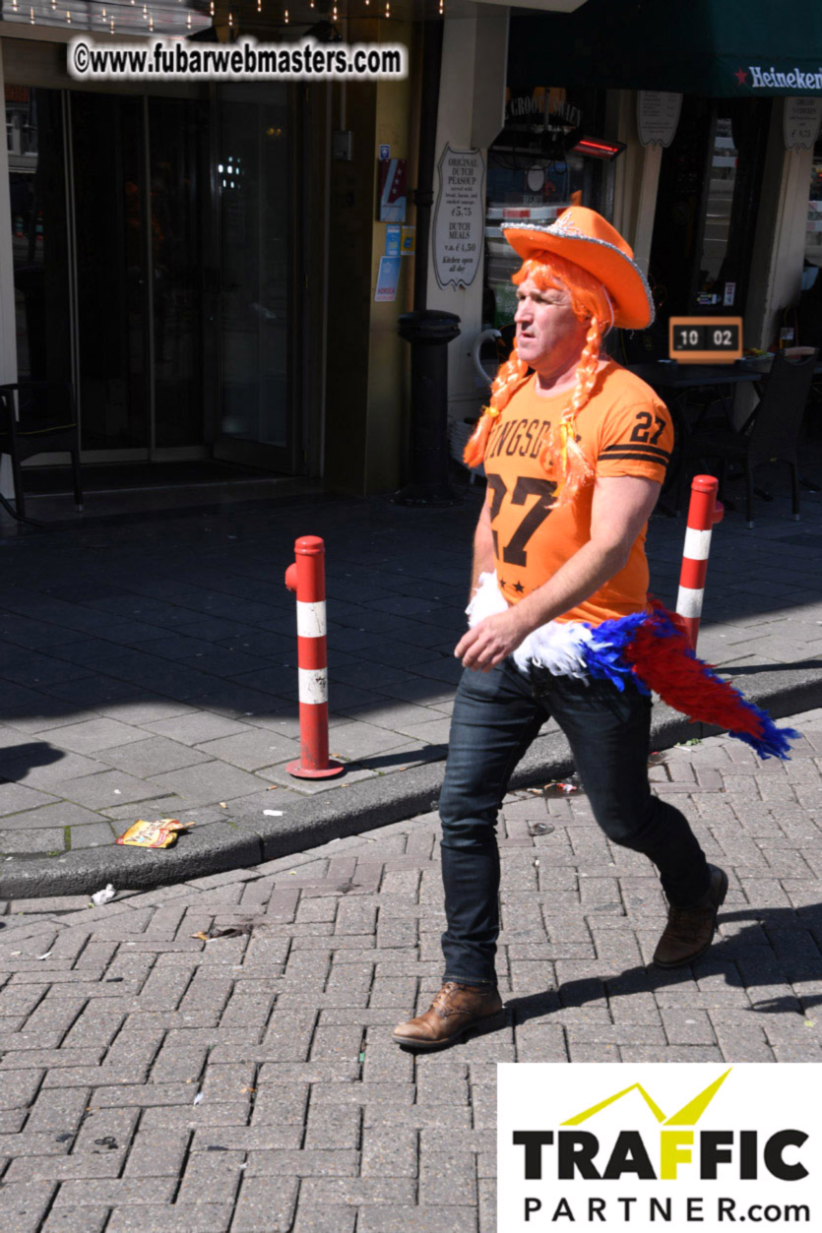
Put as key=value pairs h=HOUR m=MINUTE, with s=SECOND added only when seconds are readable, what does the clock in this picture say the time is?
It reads h=10 m=2
